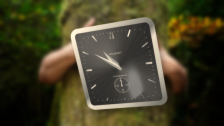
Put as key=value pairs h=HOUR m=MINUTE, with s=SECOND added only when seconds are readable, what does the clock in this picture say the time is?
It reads h=10 m=51
